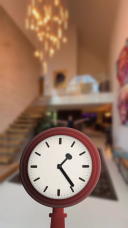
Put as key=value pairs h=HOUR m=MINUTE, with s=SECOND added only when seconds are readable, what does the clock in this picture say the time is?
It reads h=1 m=24
